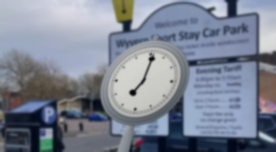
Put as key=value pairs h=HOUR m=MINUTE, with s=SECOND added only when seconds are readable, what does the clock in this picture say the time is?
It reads h=7 m=1
